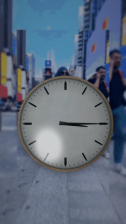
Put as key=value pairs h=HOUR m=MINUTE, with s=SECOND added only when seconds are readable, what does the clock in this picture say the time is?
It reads h=3 m=15
